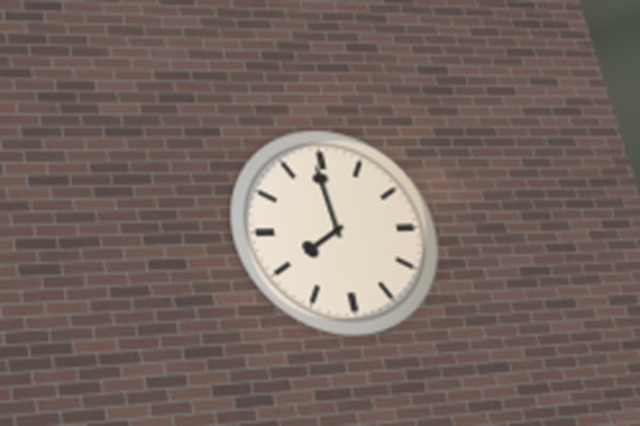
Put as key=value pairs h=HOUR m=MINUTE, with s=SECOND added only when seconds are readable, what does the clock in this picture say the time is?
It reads h=7 m=59
